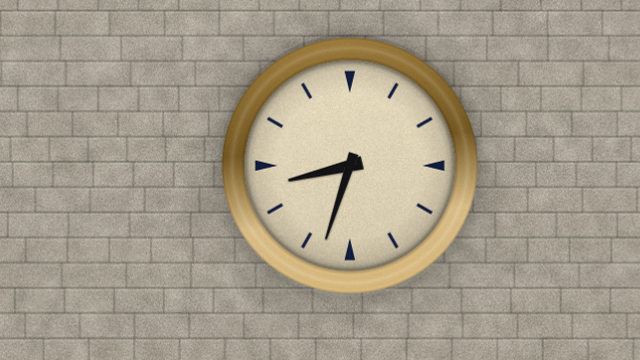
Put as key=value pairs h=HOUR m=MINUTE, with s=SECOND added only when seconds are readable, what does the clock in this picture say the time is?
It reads h=8 m=33
